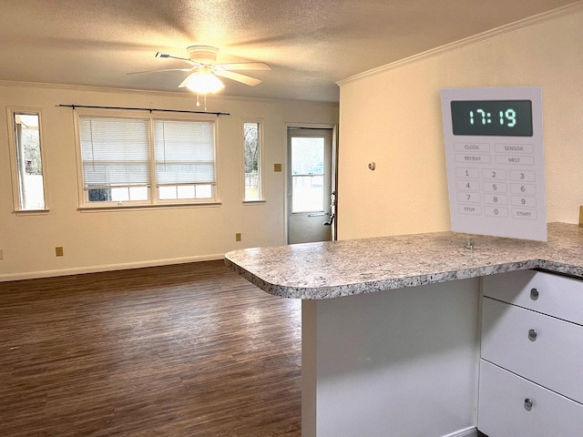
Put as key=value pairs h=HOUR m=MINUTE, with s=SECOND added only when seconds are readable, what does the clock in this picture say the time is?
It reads h=17 m=19
